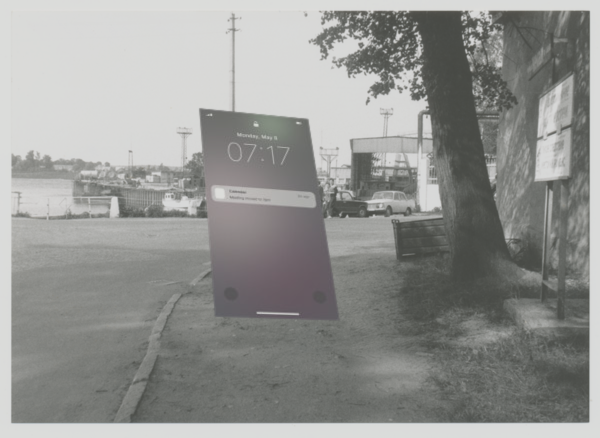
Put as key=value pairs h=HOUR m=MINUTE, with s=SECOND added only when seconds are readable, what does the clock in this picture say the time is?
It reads h=7 m=17
